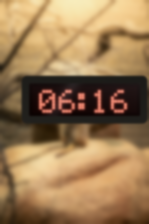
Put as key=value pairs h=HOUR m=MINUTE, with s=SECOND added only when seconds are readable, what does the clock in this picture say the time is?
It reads h=6 m=16
